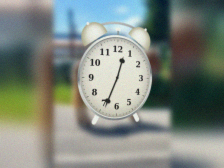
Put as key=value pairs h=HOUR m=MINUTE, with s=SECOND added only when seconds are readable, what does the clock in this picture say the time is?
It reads h=12 m=34
